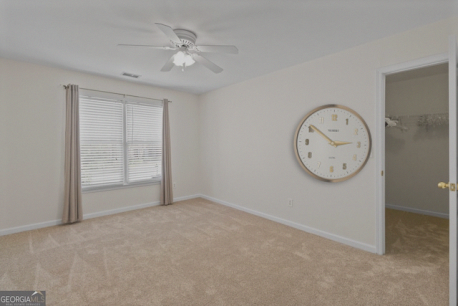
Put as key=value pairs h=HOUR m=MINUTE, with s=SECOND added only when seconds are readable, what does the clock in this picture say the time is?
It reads h=2 m=51
